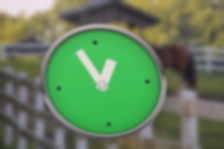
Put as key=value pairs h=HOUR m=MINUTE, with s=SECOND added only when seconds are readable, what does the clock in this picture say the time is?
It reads h=12 m=56
